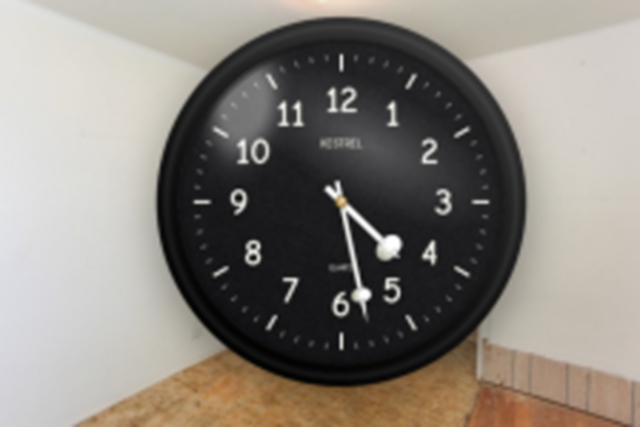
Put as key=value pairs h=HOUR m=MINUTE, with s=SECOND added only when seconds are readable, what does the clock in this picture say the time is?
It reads h=4 m=28
